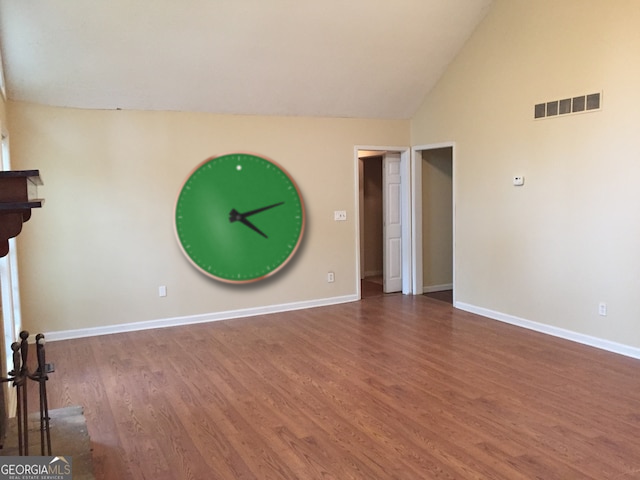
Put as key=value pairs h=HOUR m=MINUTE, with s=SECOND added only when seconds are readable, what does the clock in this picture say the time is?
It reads h=4 m=12
